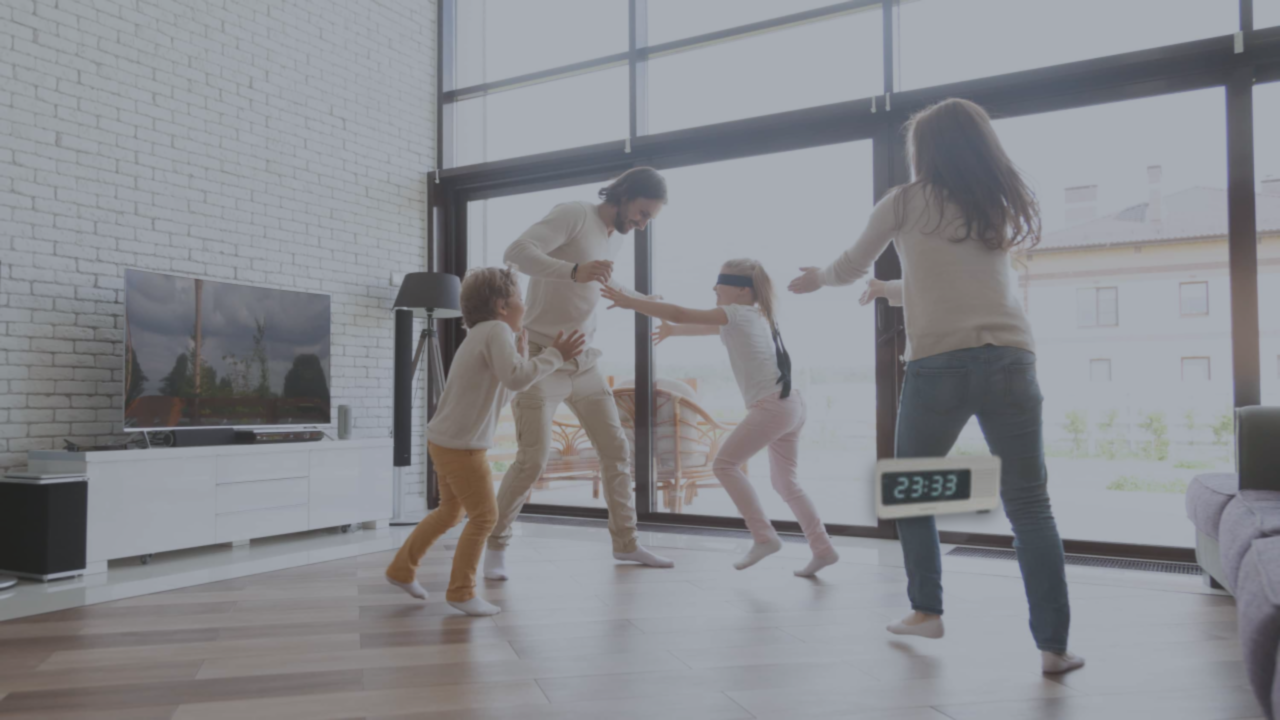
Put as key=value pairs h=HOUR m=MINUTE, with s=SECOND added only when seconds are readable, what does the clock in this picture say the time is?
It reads h=23 m=33
